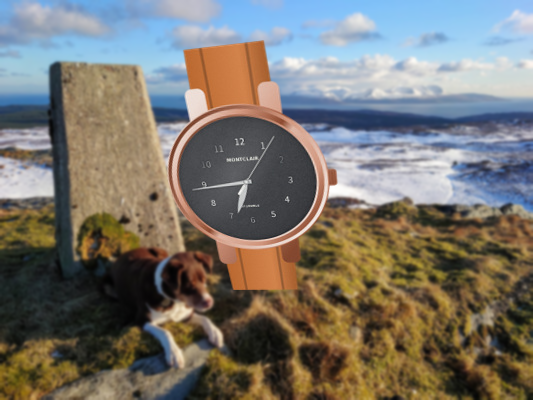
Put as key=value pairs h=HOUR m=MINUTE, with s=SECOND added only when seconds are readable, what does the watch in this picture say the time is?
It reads h=6 m=44 s=6
